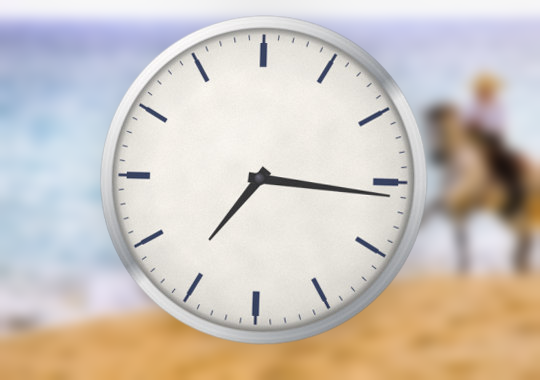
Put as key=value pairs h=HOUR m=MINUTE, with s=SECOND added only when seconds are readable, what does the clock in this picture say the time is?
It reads h=7 m=16
